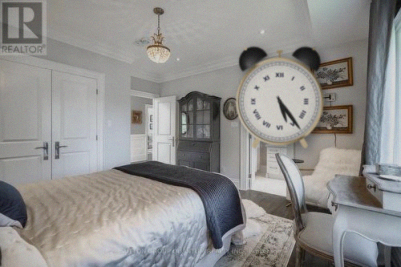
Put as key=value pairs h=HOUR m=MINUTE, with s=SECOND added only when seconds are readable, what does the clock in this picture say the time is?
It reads h=5 m=24
